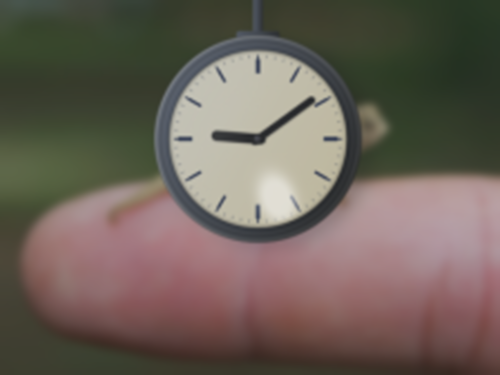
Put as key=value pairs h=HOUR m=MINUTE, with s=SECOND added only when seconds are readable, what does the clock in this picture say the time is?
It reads h=9 m=9
